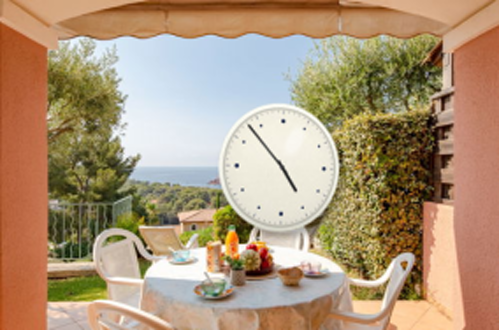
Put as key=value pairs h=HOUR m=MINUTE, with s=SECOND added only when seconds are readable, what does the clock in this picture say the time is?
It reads h=4 m=53
